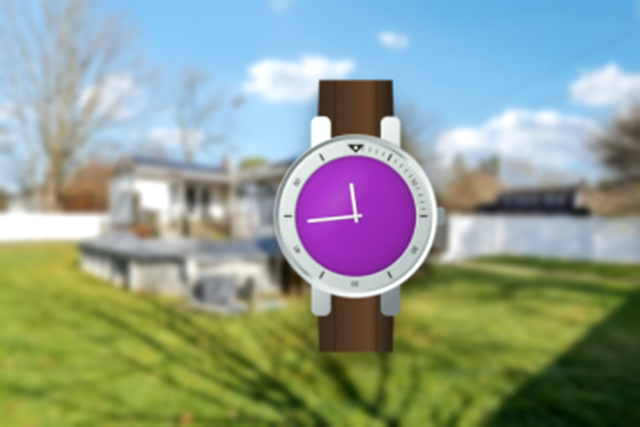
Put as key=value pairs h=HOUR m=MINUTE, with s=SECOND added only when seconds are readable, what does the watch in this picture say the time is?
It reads h=11 m=44
